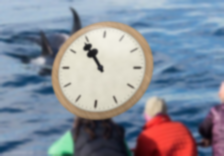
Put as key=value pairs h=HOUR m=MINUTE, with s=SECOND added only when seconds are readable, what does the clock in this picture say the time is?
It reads h=10 m=54
